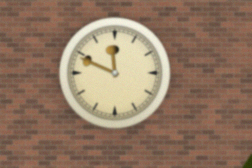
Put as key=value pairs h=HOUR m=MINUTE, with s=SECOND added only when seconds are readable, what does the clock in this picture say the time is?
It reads h=11 m=49
